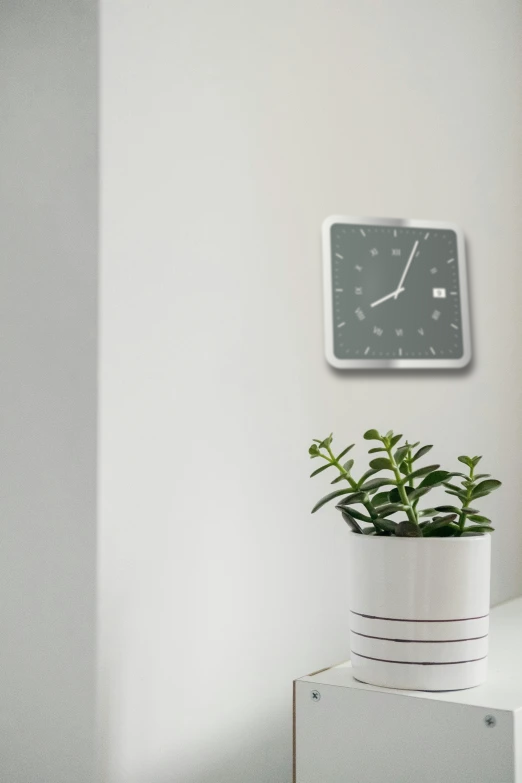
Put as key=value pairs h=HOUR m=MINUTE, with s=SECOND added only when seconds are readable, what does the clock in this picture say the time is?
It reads h=8 m=4
